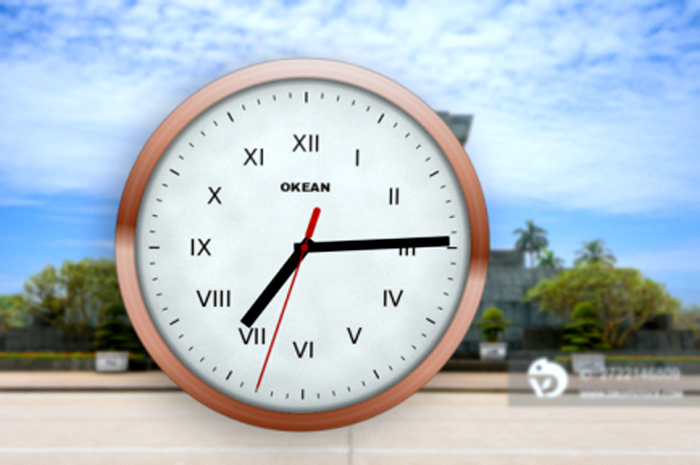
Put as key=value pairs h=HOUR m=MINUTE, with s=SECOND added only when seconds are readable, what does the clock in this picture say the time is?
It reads h=7 m=14 s=33
